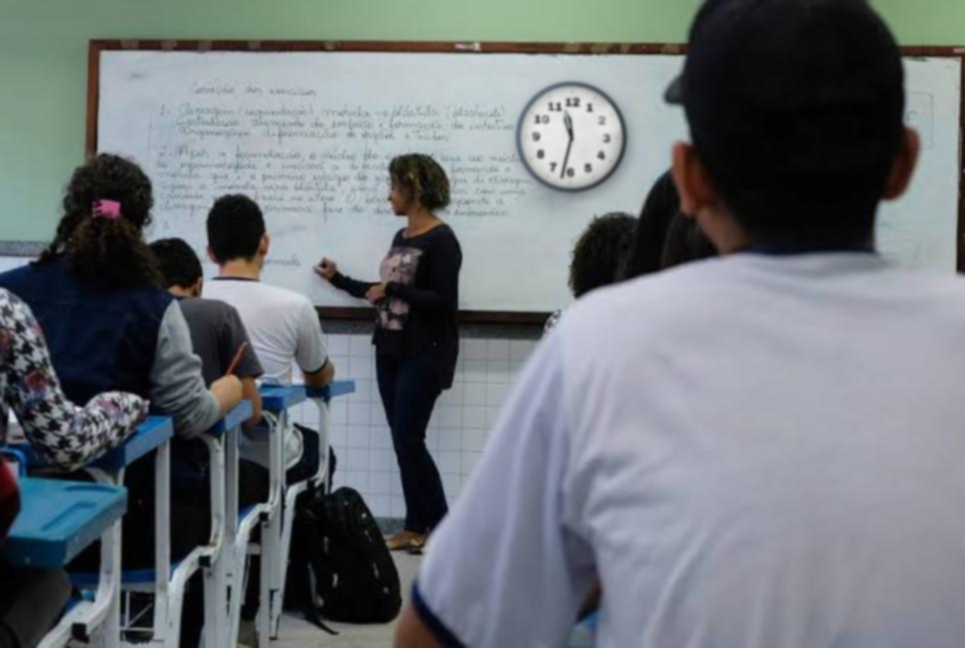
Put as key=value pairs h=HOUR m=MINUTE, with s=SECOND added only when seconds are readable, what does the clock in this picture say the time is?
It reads h=11 m=32
